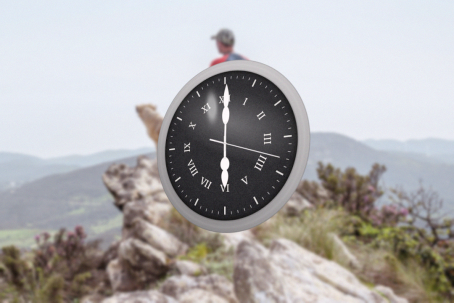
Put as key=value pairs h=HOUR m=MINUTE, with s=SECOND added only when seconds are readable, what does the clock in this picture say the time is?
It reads h=6 m=0 s=18
